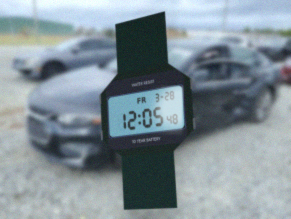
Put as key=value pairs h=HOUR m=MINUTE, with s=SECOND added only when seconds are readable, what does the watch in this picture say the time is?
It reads h=12 m=5 s=48
